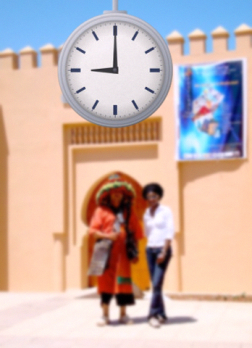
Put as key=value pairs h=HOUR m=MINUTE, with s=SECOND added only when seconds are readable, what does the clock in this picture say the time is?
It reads h=9 m=0
